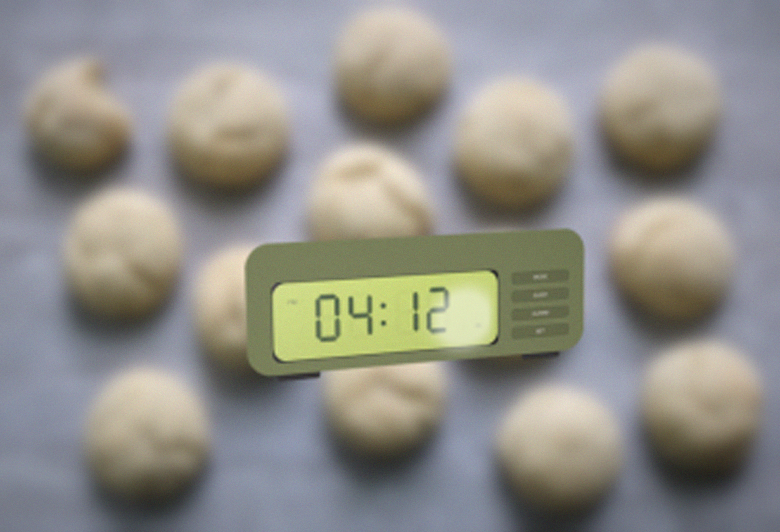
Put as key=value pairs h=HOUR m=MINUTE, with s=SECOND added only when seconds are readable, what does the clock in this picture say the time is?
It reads h=4 m=12
